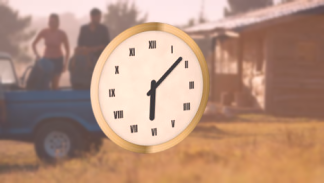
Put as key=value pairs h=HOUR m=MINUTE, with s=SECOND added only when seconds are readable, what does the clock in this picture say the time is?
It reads h=6 m=8
